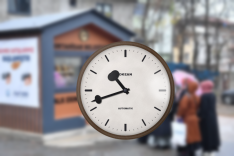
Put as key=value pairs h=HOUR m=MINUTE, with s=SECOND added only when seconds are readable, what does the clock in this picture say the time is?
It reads h=10 m=42
